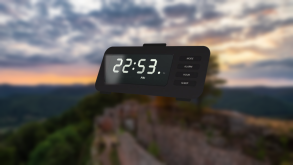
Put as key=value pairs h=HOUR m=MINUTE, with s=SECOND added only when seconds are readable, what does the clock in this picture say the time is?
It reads h=22 m=53
